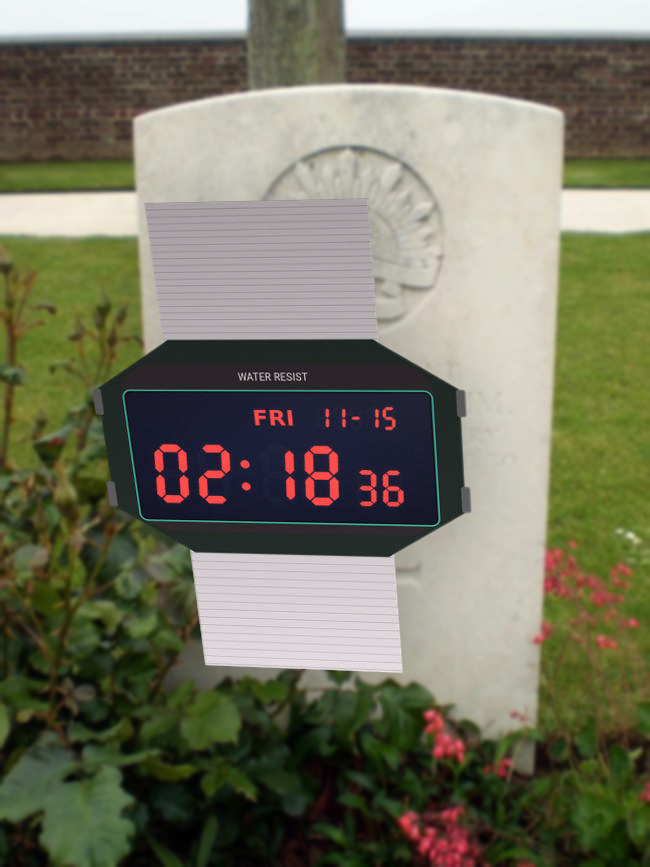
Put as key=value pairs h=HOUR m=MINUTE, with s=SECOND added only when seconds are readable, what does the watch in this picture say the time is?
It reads h=2 m=18 s=36
